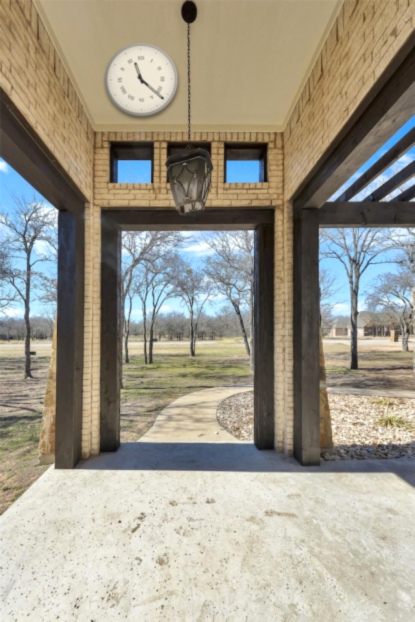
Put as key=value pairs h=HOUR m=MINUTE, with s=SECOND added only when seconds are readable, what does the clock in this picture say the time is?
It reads h=11 m=22
